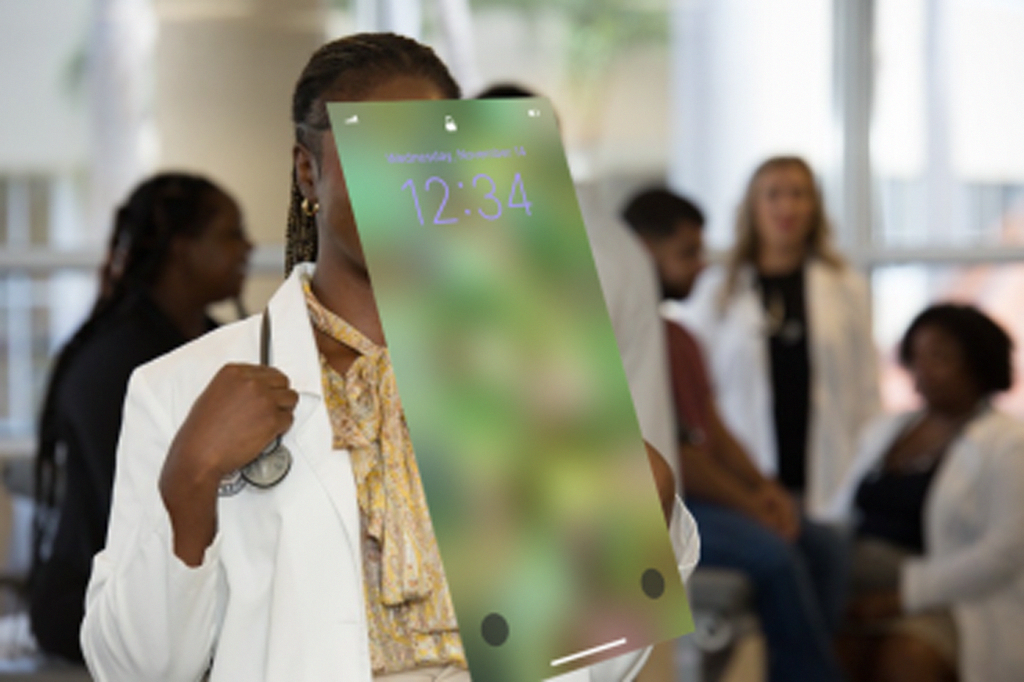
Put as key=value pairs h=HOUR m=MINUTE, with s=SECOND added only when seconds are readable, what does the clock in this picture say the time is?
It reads h=12 m=34
